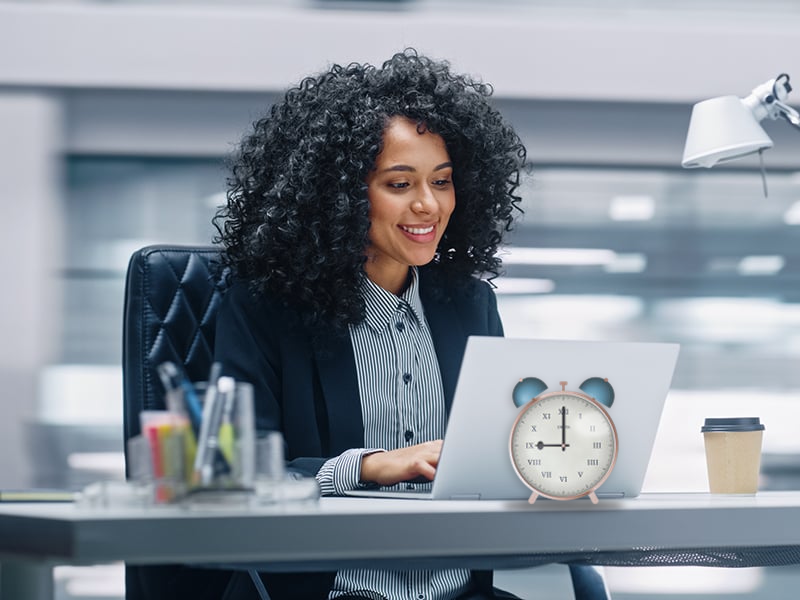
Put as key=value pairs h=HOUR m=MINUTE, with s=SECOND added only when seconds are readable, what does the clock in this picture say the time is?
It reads h=9 m=0
